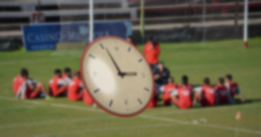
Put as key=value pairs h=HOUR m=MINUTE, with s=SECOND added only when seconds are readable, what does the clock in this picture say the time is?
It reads h=2 m=56
